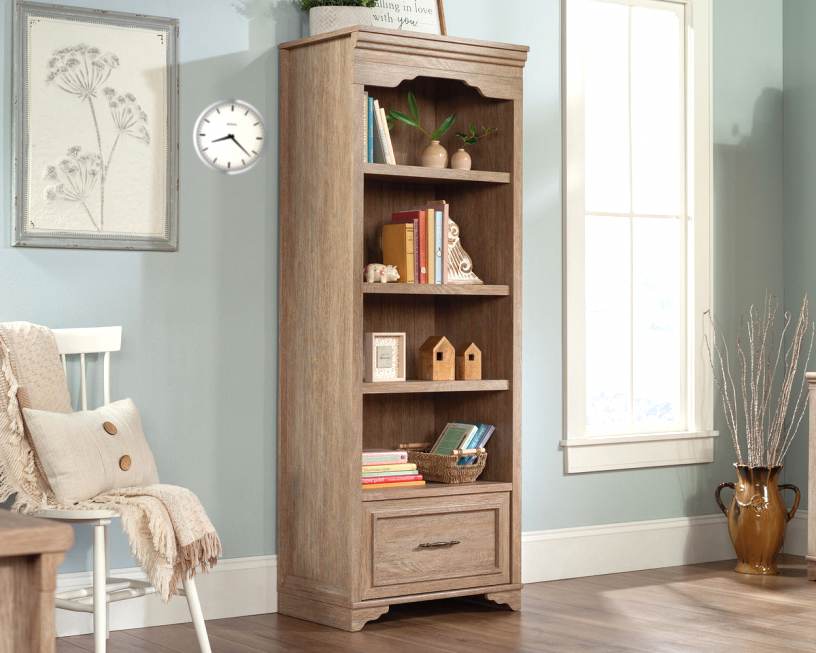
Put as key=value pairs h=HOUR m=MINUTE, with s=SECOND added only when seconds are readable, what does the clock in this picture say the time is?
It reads h=8 m=22
